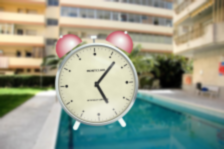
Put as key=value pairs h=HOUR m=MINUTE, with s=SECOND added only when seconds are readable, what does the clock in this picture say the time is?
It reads h=5 m=7
